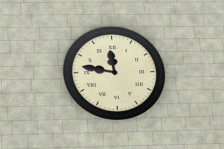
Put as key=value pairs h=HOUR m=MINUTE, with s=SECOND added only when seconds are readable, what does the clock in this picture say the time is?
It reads h=11 m=47
